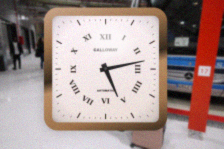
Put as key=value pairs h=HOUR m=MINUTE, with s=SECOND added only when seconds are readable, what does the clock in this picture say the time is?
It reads h=5 m=13
